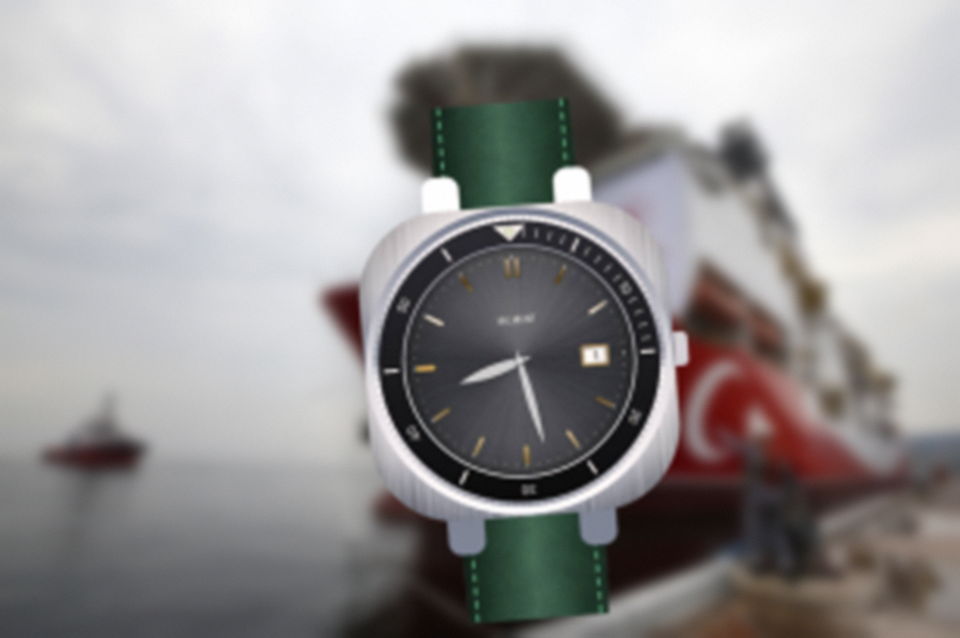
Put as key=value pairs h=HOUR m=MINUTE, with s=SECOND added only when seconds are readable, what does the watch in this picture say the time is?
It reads h=8 m=28
